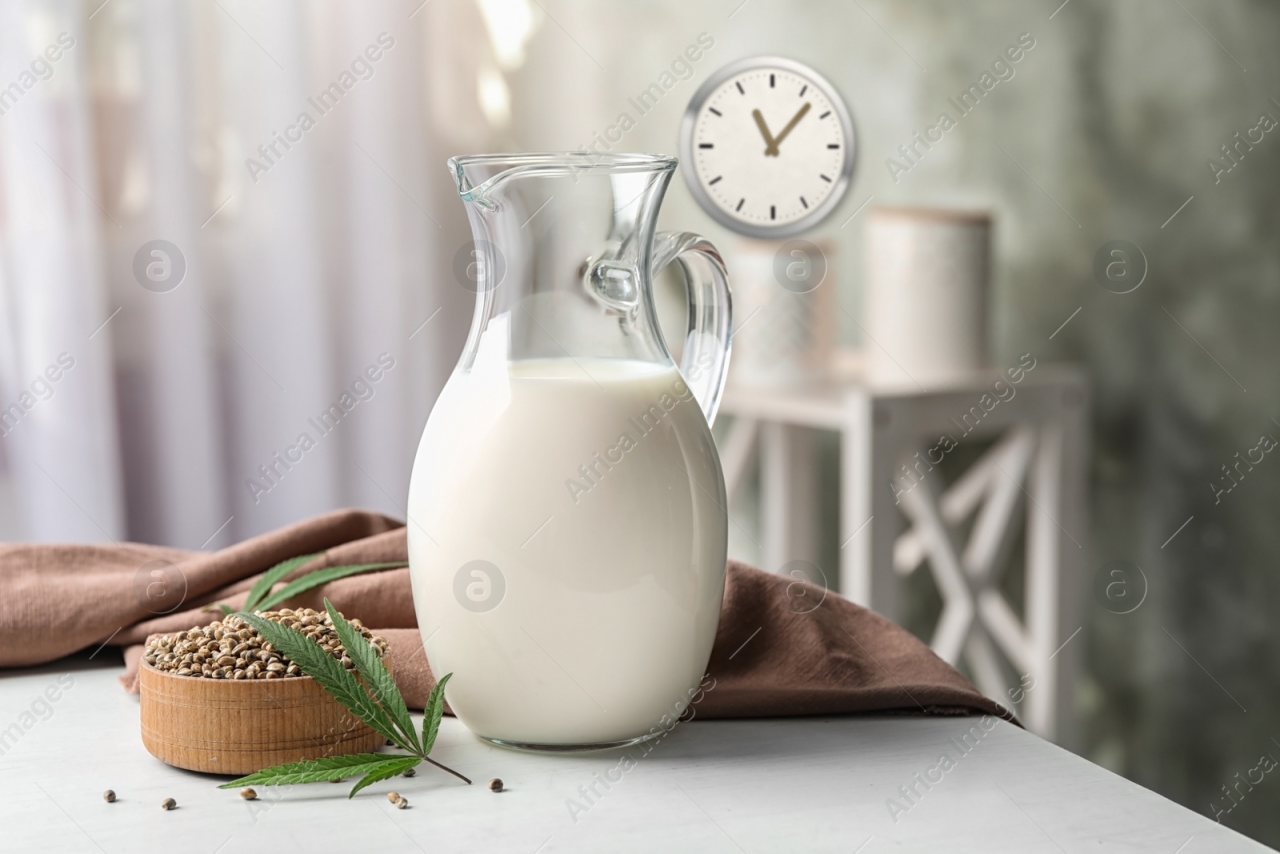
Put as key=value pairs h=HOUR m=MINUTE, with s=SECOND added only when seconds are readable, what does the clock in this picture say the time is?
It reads h=11 m=7
